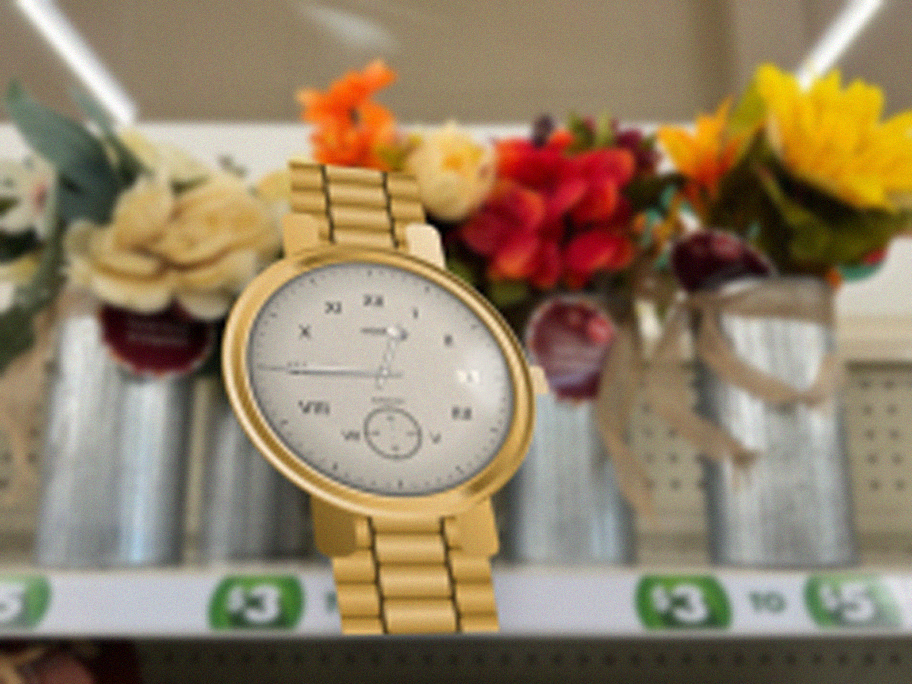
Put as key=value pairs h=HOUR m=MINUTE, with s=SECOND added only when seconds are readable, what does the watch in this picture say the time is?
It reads h=12 m=45
